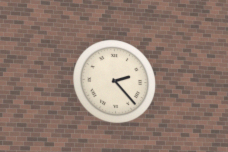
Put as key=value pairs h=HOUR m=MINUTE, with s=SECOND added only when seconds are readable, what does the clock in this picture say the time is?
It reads h=2 m=23
